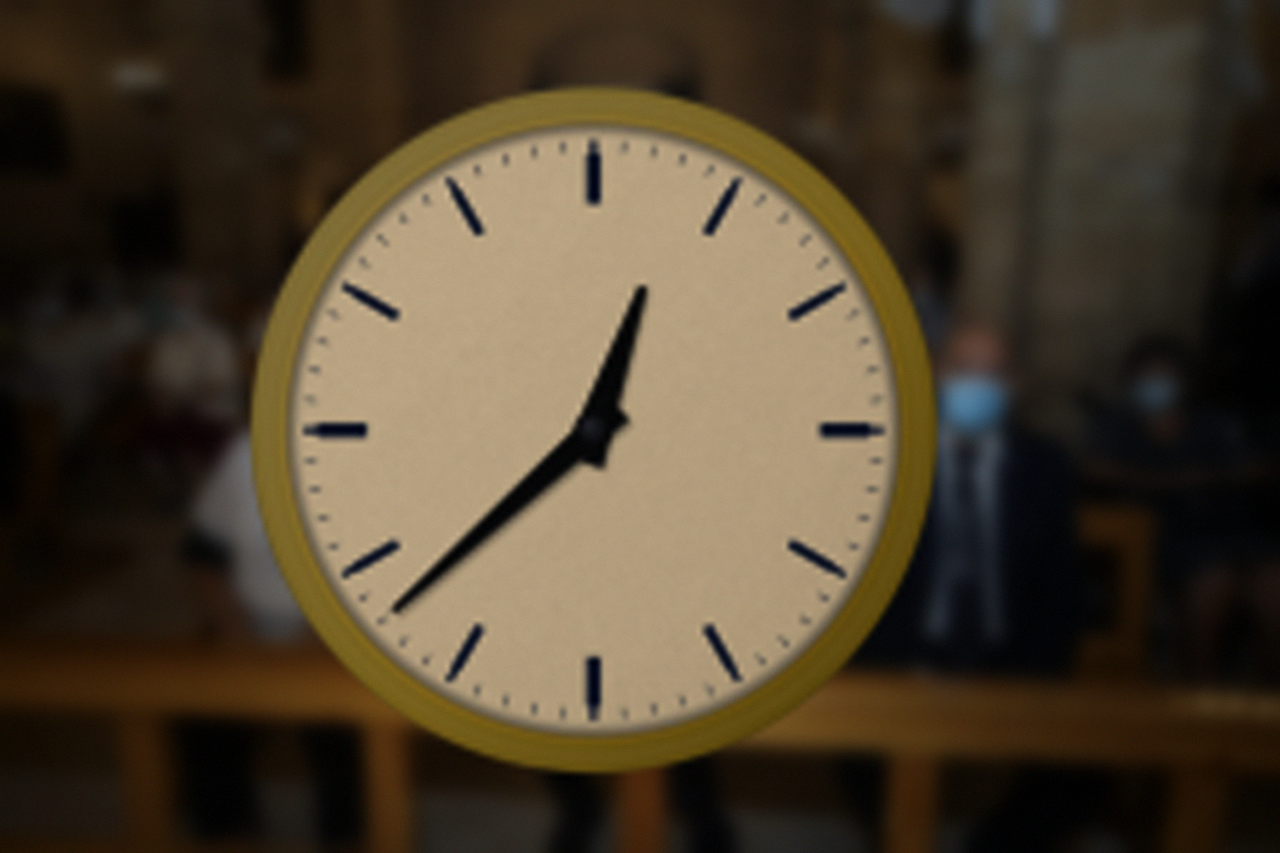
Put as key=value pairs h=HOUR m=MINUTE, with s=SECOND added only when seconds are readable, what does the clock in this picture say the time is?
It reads h=12 m=38
